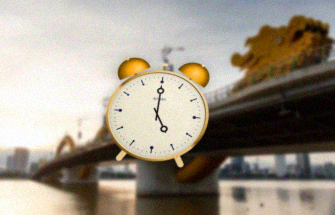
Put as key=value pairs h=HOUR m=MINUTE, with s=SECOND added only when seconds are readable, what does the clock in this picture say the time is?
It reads h=5 m=0
